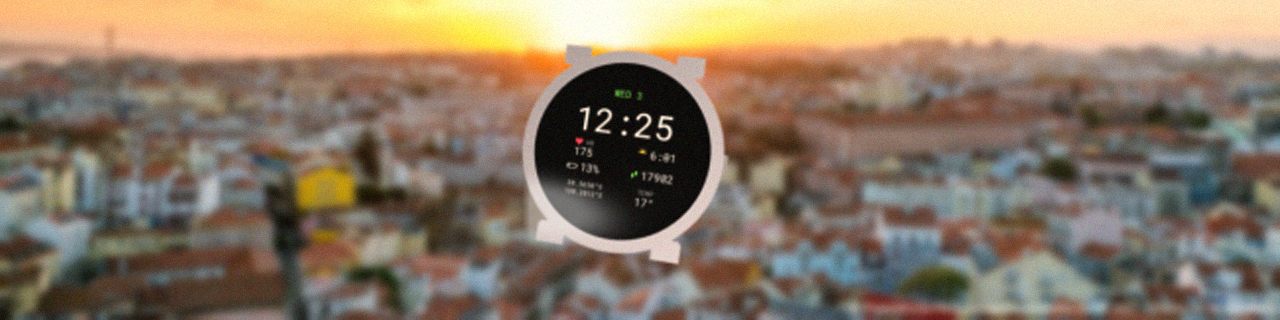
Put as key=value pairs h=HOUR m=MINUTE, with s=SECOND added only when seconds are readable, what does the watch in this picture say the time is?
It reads h=12 m=25
